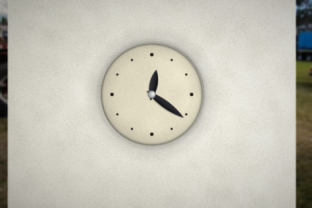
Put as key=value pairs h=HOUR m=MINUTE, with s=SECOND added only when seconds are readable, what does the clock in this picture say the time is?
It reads h=12 m=21
